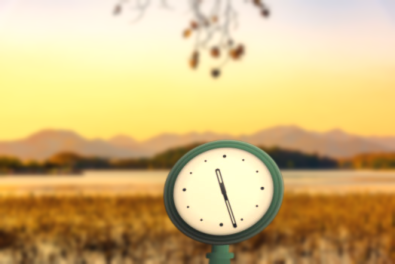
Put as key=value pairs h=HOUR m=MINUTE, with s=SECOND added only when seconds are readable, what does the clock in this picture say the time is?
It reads h=11 m=27
